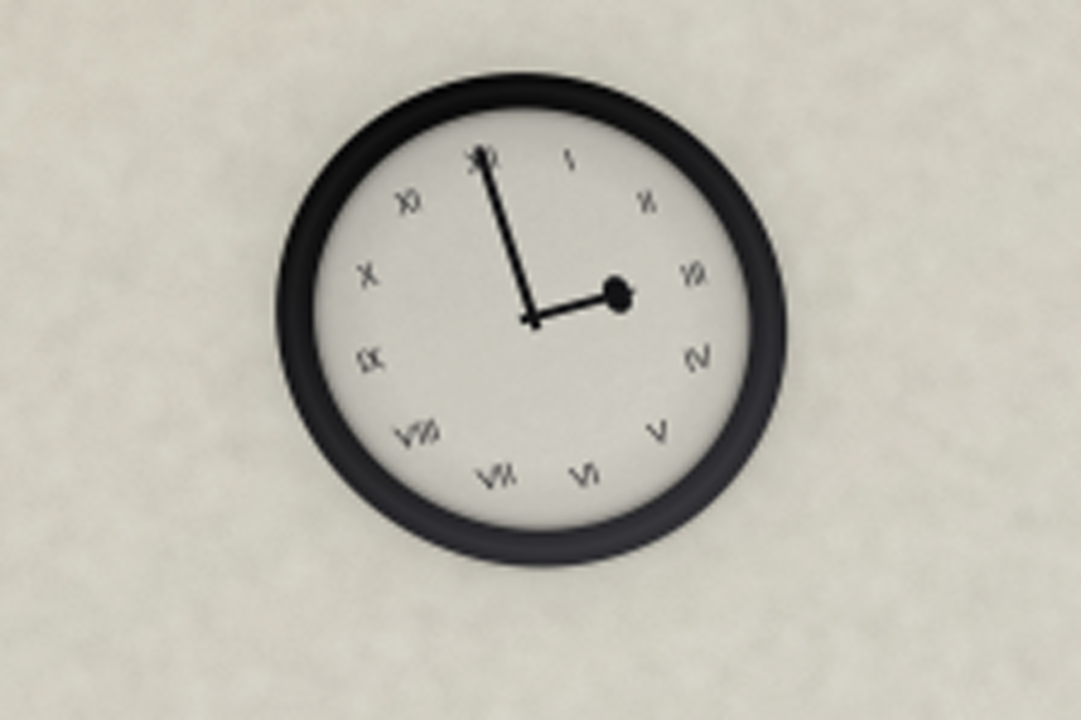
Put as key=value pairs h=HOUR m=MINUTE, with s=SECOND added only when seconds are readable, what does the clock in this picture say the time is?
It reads h=3 m=0
